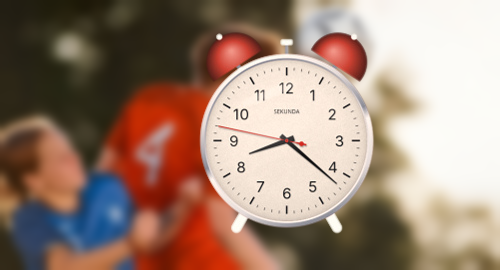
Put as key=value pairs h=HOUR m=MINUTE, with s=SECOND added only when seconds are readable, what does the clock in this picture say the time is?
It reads h=8 m=21 s=47
